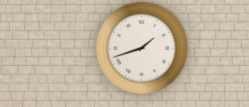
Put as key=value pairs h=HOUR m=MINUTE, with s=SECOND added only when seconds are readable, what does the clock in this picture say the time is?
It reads h=1 m=42
